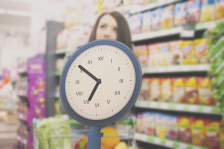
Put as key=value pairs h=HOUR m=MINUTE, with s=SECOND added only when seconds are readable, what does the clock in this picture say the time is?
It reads h=6 m=51
